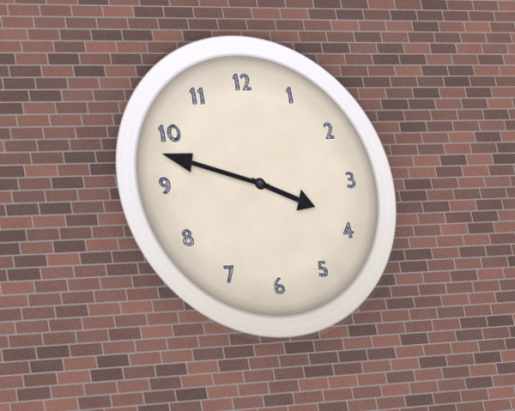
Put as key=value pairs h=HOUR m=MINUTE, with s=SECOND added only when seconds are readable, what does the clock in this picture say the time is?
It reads h=3 m=48
